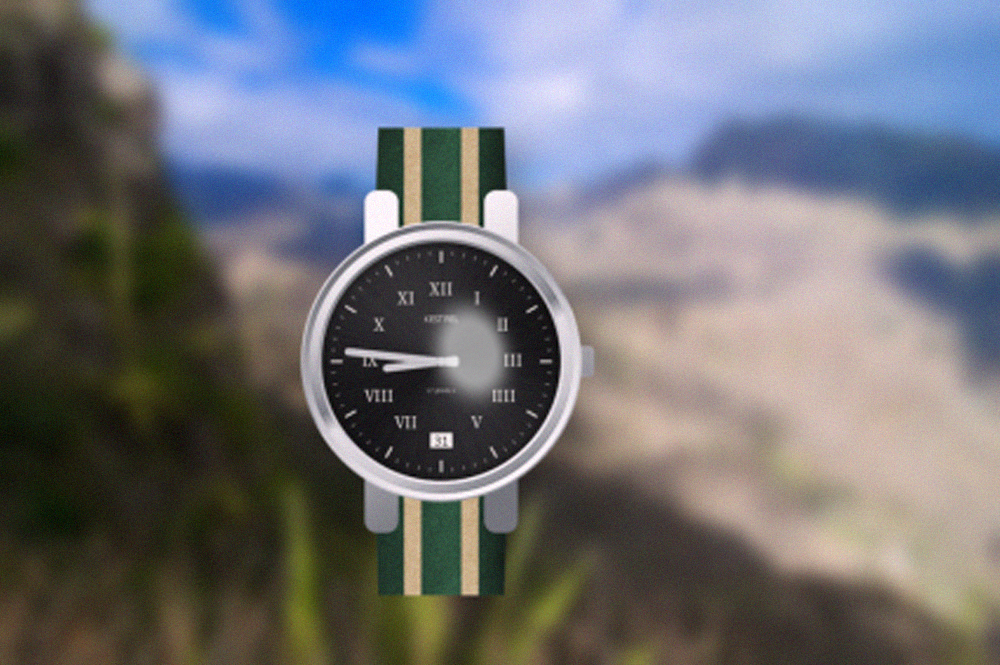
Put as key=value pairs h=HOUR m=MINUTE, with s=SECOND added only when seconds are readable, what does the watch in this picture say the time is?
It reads h=8 m=46
